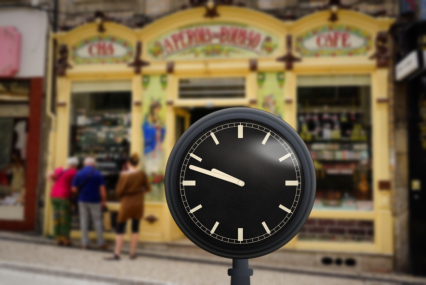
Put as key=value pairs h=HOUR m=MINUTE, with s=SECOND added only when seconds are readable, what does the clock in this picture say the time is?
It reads h=9 m=48
